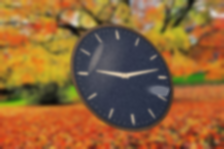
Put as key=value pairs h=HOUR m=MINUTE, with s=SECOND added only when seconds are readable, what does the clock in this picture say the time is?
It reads h=9 m=13
